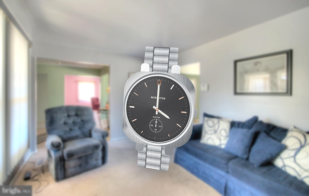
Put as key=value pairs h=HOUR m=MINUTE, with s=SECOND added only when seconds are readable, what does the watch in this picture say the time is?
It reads h=4 m=0
